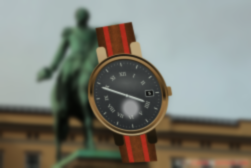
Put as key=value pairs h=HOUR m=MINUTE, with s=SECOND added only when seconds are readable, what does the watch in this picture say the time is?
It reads h=3 m=49
